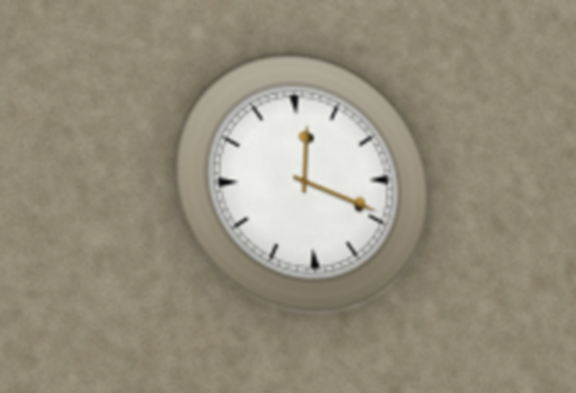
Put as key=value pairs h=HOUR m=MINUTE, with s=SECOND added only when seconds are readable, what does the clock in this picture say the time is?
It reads h=12 m=19
